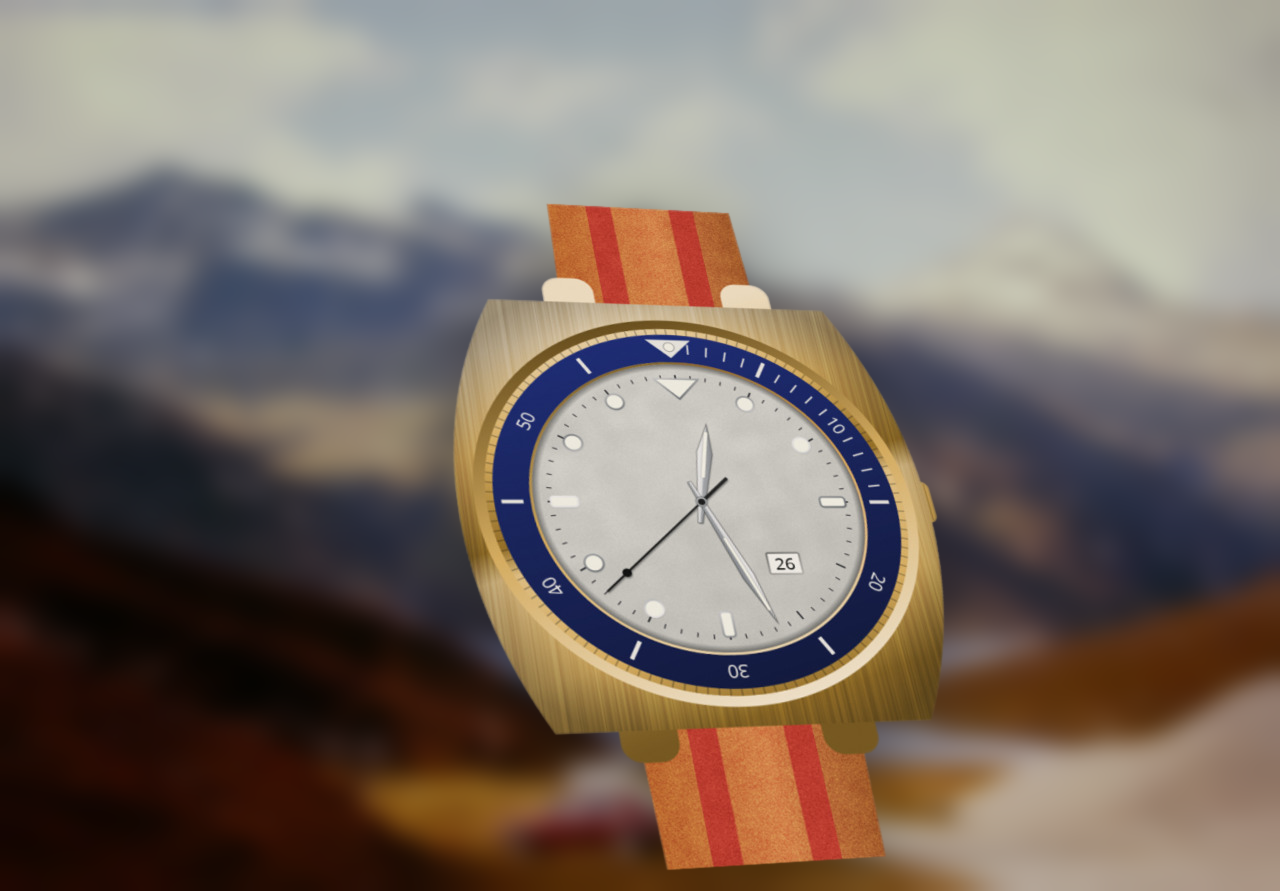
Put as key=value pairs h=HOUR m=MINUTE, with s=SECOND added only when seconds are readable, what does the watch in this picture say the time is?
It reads h=12 m=26 s=38
